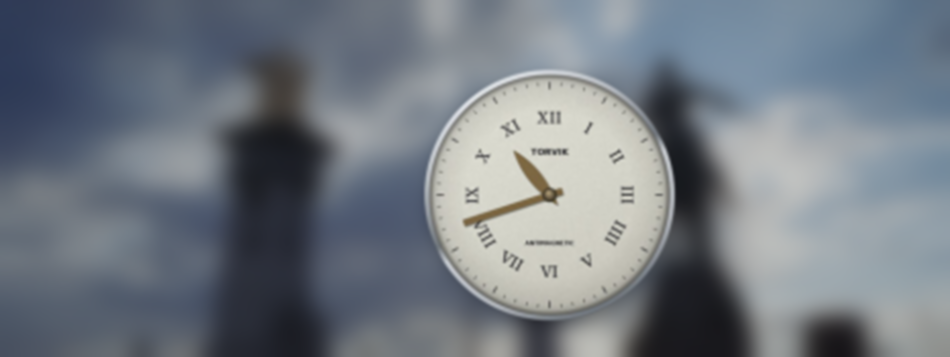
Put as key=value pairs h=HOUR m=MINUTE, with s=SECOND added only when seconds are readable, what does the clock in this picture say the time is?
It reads h=10 m=42
